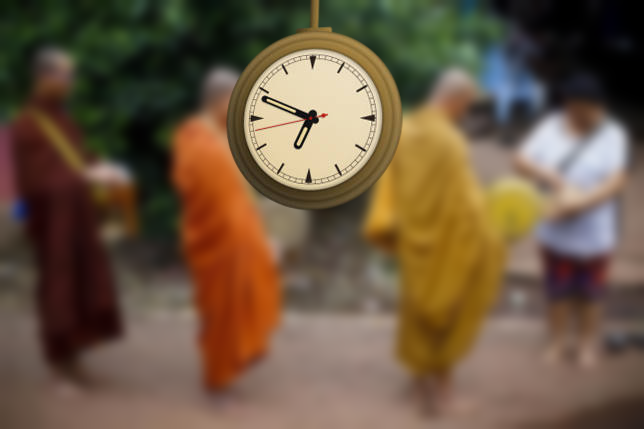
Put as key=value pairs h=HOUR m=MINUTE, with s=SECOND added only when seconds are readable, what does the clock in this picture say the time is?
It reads h=6 m=48 s=43
